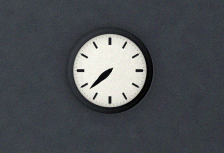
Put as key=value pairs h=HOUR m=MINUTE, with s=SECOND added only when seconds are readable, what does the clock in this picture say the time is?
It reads h=7 m=38
